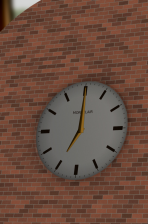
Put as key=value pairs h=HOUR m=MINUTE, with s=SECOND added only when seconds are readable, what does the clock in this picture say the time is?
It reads h=7 m=0
